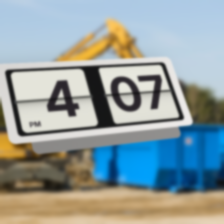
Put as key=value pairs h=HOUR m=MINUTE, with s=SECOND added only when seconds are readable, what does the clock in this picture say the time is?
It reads h=4 m=7
